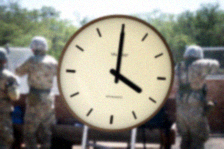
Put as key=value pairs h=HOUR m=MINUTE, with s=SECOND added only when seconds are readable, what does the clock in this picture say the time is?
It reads h=4 m=0
